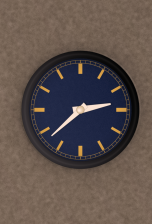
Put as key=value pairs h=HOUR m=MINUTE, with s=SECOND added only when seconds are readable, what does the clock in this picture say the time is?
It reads h=2 m=38
